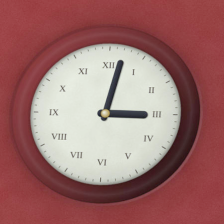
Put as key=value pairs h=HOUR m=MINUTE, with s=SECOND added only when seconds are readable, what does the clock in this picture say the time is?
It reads h=3 m=2
